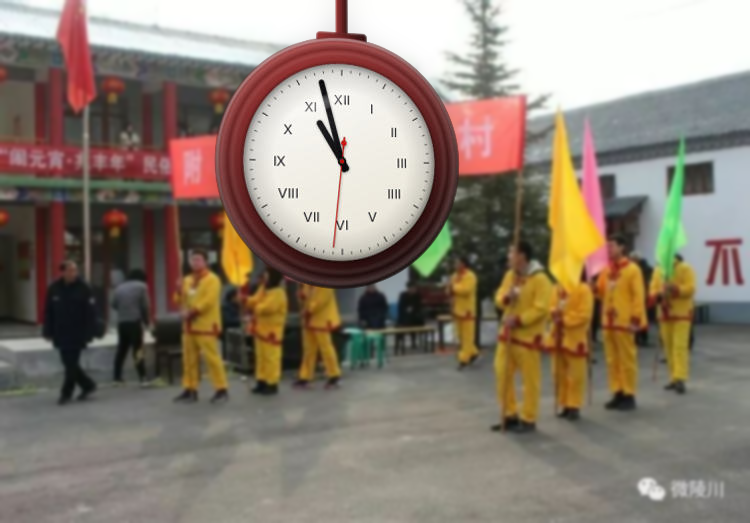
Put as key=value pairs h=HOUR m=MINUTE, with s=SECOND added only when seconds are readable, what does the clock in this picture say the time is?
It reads h=10 m=57 s=31
